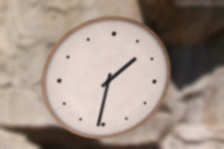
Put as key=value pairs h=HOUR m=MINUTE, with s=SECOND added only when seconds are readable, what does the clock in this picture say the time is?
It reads h=1 m=31
